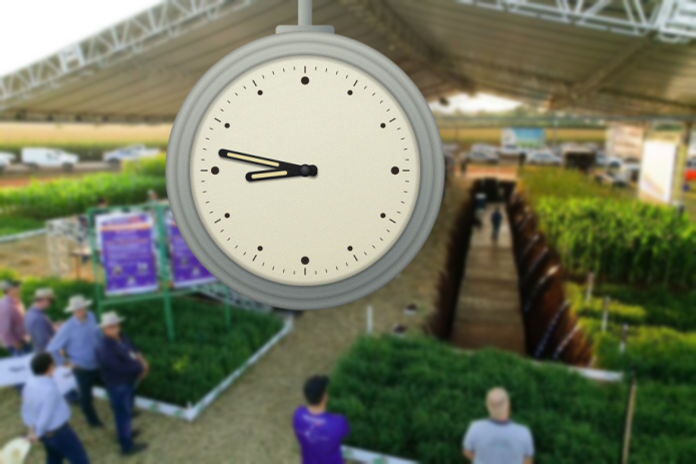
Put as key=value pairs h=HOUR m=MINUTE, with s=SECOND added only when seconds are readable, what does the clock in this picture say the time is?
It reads h=8 m=47
